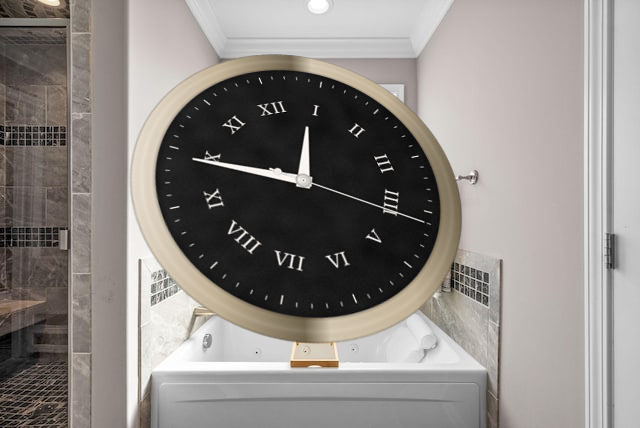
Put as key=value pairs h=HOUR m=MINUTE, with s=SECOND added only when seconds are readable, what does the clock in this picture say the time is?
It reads h=12 m=49 s=21
